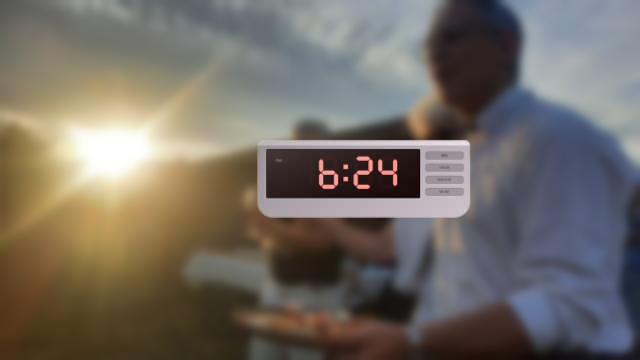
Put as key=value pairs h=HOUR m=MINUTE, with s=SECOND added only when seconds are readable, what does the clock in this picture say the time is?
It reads h=6 m=24
